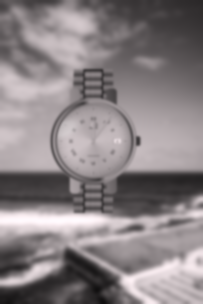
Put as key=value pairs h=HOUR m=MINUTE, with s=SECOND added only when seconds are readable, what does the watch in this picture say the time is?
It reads h=12 m=6
